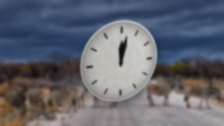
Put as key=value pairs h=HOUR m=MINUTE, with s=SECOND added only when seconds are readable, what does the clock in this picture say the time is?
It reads h=12 m=2
